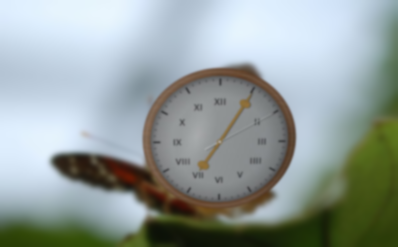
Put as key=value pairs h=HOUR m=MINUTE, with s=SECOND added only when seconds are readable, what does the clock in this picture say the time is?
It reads h=7 m=5 s=10
